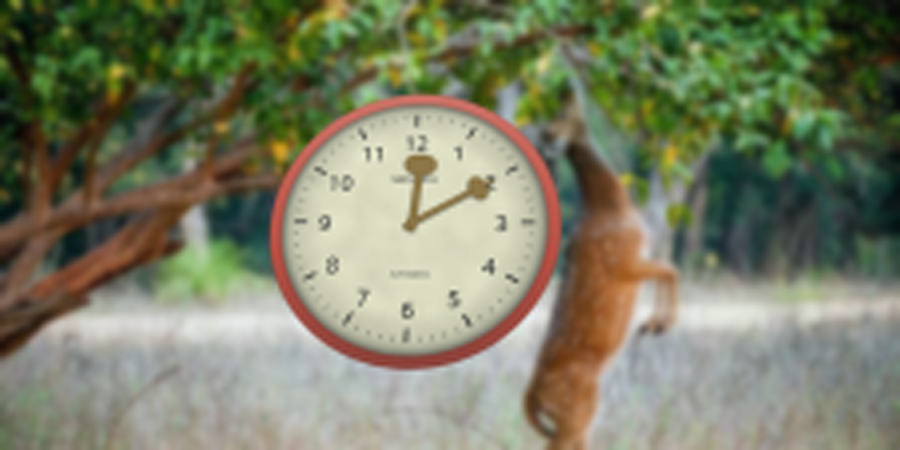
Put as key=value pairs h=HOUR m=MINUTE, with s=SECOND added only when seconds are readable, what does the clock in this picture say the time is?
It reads h=12 m=10
